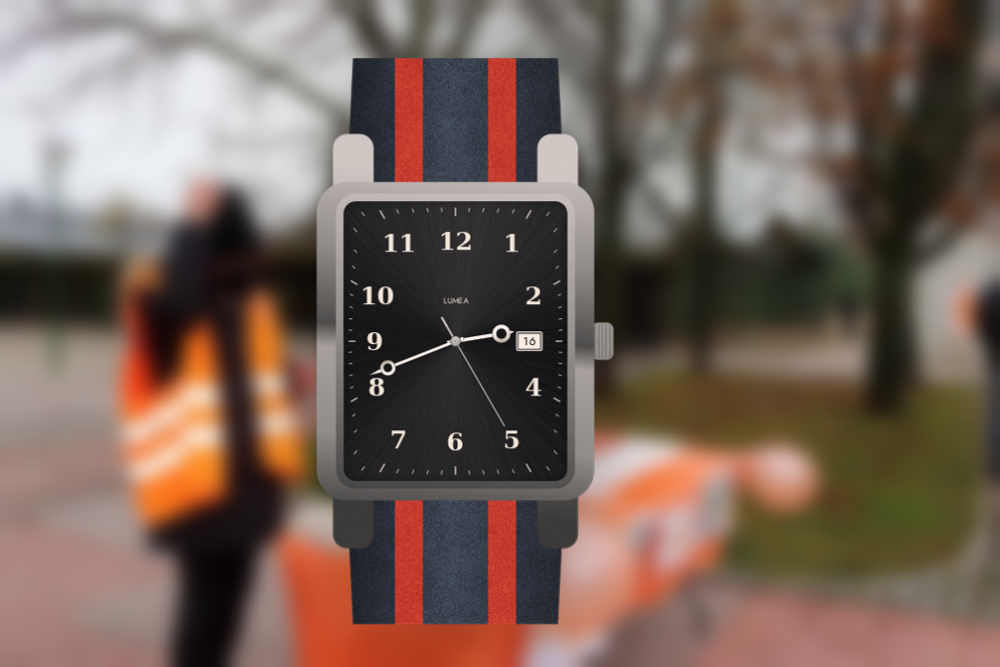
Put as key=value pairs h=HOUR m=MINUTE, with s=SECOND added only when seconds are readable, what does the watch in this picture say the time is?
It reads h=2 m=41 s=25
